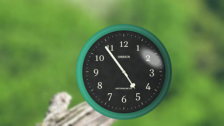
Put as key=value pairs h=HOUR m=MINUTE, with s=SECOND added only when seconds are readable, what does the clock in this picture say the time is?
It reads h=4 m=54
